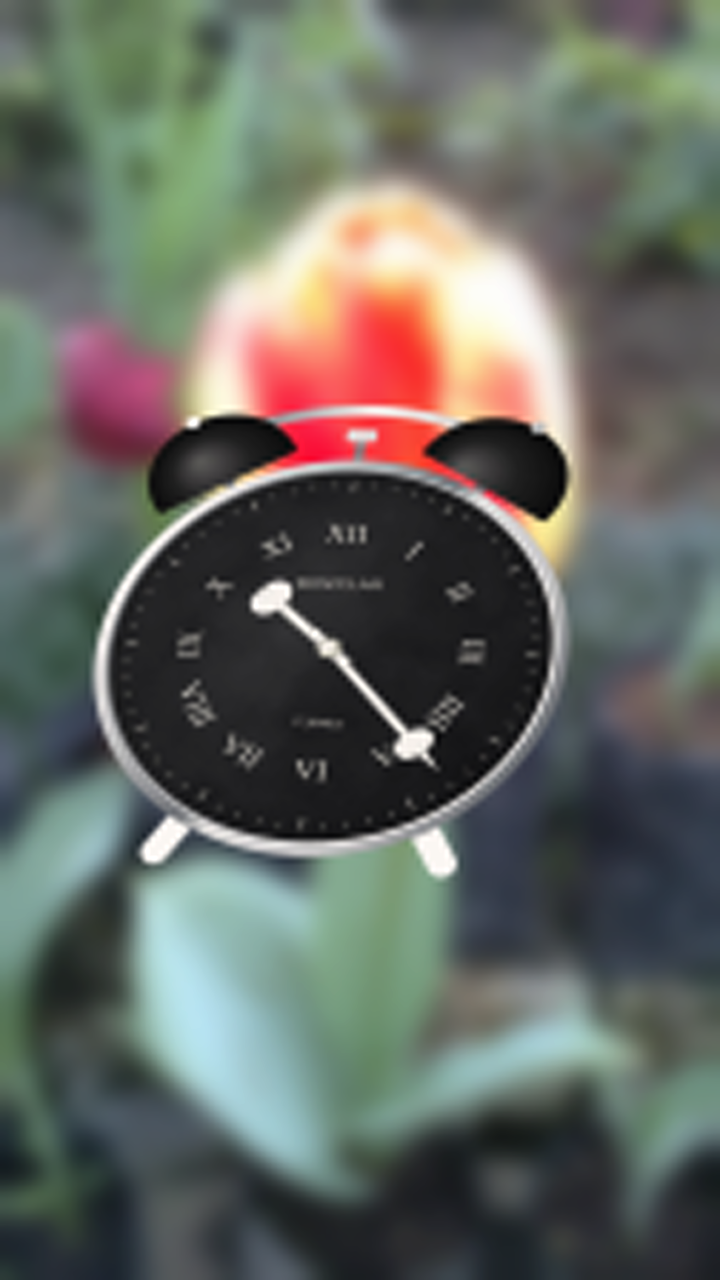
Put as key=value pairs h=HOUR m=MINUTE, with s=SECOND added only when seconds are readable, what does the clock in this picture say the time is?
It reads h=10 m=23
